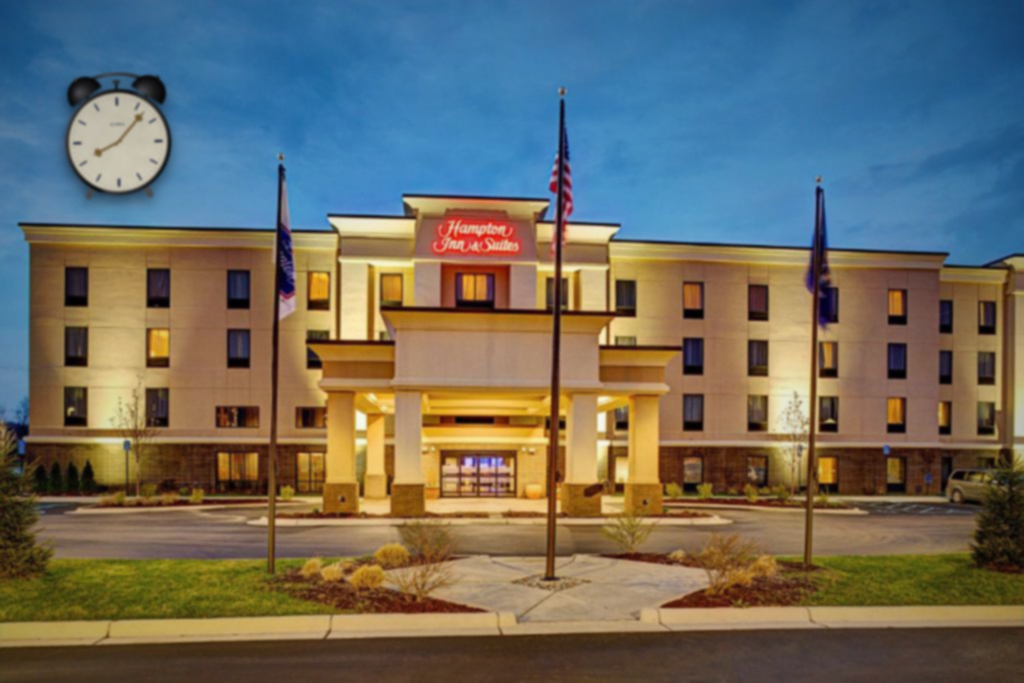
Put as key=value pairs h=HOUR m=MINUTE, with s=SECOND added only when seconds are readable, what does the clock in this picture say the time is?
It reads h=8 m=7
